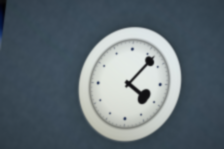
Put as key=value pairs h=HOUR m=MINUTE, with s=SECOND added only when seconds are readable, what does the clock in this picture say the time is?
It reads h=4 m=7
